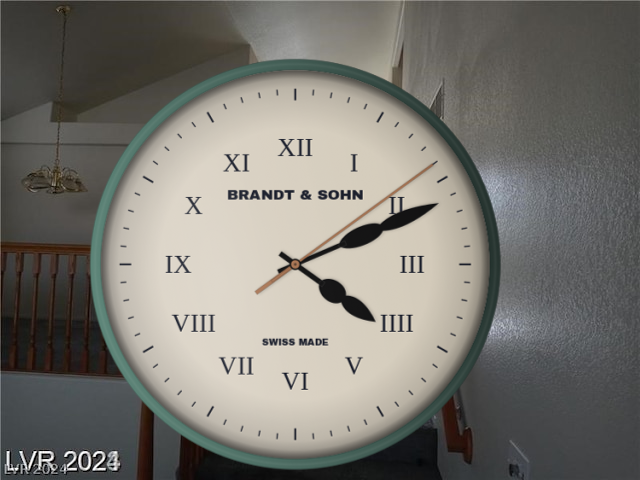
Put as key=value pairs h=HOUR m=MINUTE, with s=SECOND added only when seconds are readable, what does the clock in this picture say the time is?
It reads h=4 m=11 s=9
